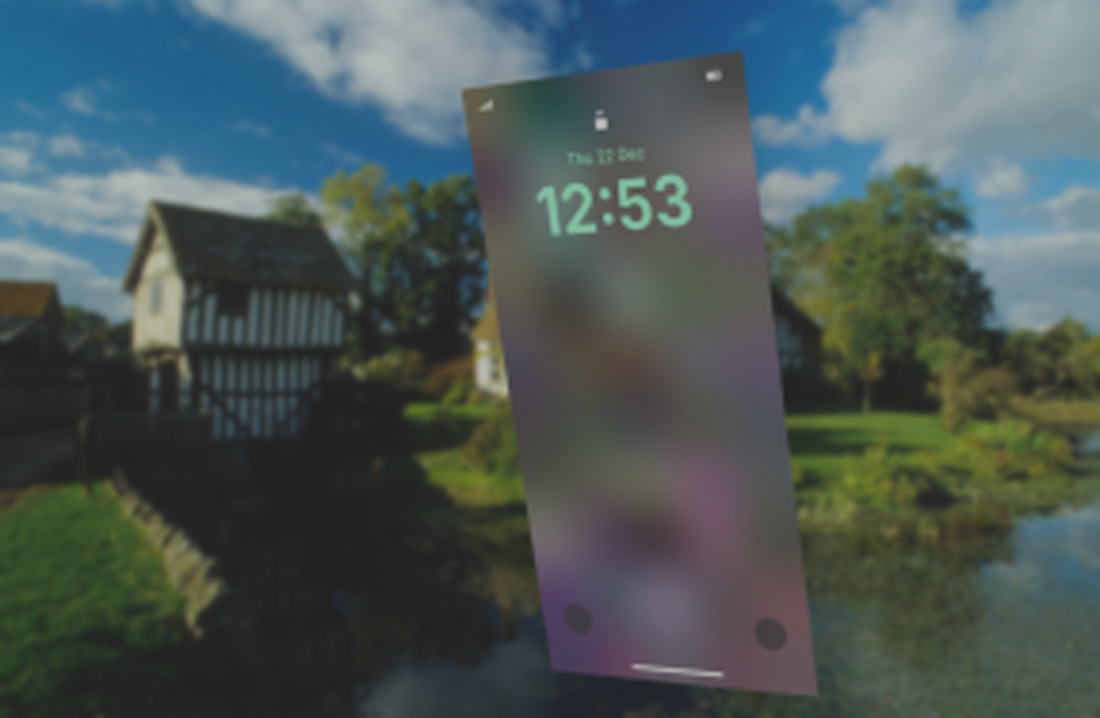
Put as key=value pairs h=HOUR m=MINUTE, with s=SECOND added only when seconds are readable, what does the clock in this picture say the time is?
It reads h=12 m=53
